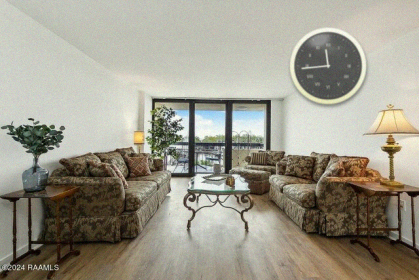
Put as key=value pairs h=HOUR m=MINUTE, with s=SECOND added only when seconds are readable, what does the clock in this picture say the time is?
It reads h=11 m=44
